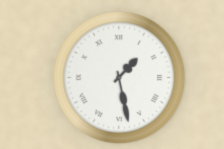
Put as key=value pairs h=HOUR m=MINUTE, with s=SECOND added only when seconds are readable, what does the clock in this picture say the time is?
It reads h=1 m=28
